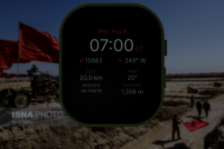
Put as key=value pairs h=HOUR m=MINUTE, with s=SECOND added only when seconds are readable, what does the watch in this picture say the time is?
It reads h=7 m=0
